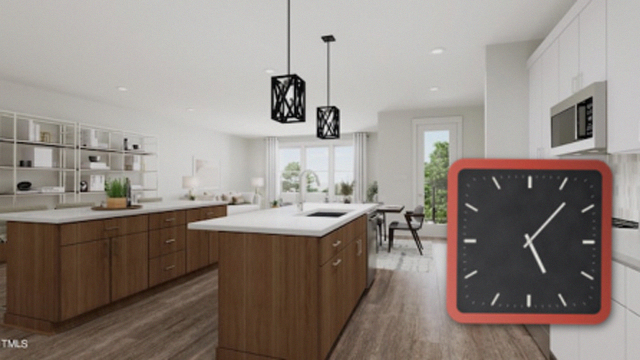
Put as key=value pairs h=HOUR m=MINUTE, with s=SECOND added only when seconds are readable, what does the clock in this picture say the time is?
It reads h=5 m=7
